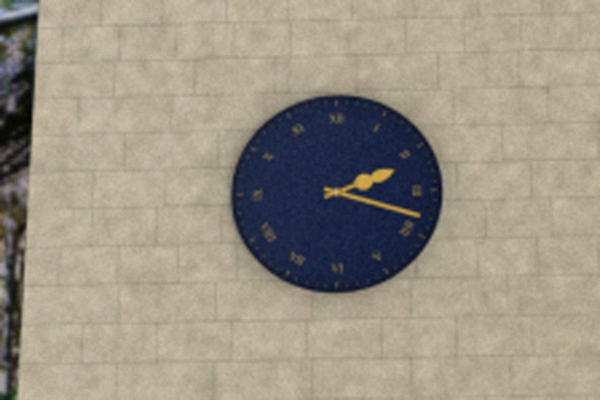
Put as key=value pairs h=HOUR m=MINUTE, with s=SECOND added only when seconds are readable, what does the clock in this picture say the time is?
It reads h=2 m=18
